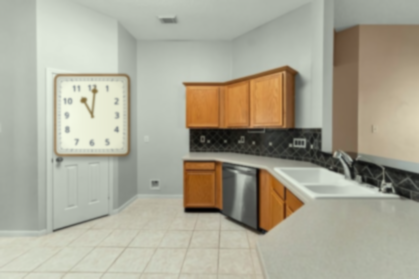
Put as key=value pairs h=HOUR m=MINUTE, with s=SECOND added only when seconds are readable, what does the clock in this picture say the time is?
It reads h=11 m=1
